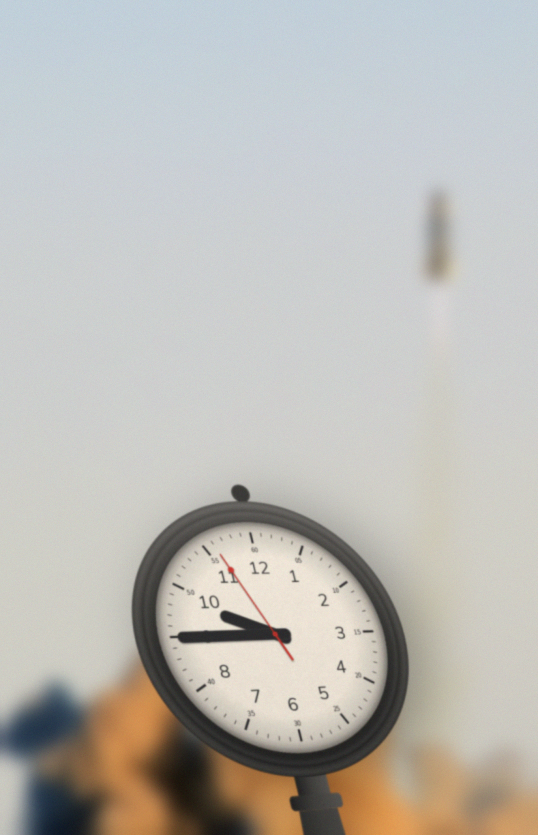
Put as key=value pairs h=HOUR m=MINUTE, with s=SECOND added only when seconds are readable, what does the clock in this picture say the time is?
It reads h=9 m=44 s=56
